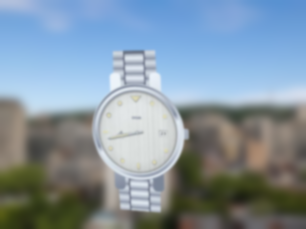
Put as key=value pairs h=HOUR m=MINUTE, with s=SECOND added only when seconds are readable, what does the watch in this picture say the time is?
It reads h=8 m=43
